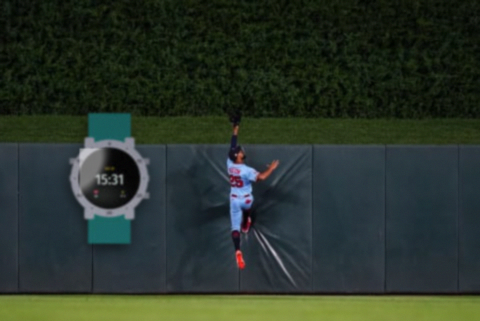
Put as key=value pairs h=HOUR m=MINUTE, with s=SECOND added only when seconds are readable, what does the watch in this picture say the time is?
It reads h=15 m=31
